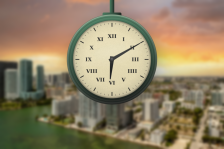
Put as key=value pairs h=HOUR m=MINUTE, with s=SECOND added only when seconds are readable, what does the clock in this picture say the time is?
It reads h=6 m=10
